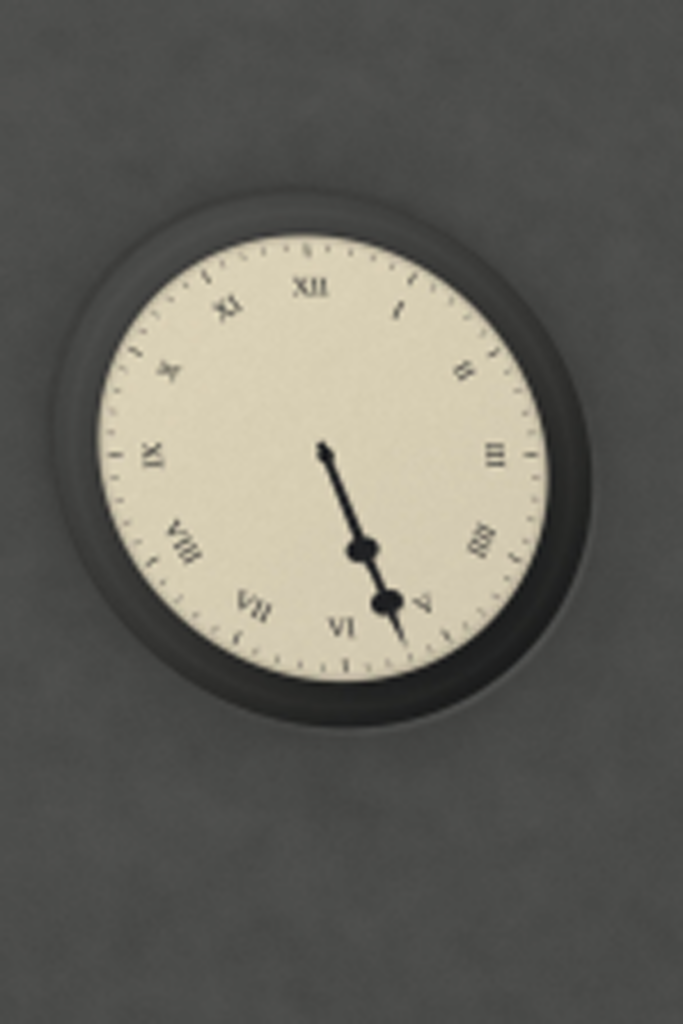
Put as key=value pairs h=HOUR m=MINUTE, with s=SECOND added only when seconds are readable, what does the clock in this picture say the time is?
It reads h=5 m=27
